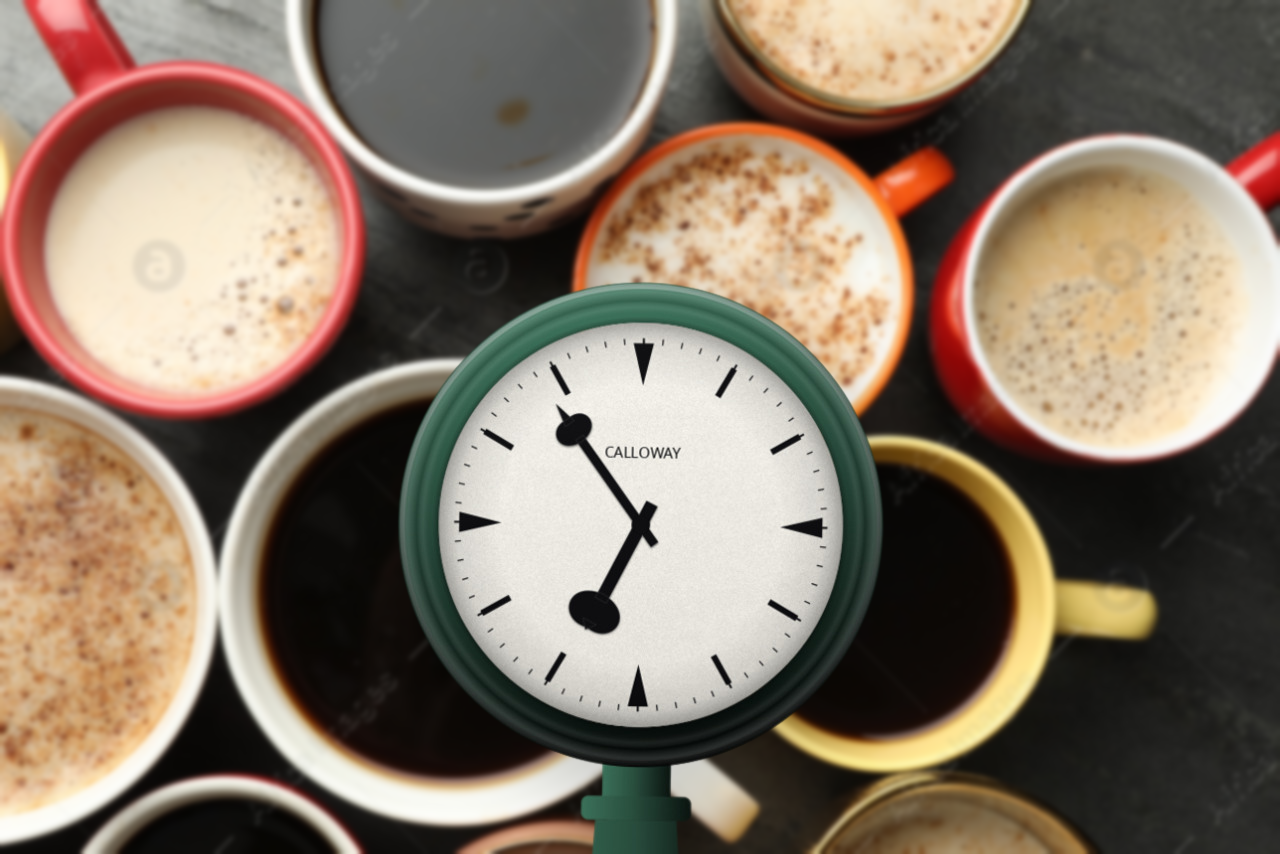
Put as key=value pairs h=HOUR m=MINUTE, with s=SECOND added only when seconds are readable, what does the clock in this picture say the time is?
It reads h=6 m=54
